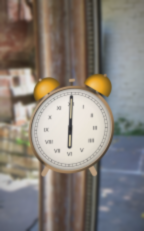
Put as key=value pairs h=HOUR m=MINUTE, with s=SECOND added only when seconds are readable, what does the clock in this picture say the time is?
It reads h=6 m=0
